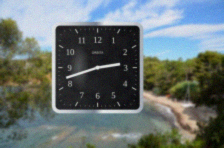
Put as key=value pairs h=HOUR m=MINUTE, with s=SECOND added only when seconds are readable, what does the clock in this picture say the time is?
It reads h=2 m=42
